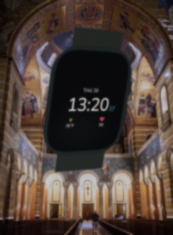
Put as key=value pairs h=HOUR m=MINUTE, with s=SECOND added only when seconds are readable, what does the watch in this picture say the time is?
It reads h=13 m=20
